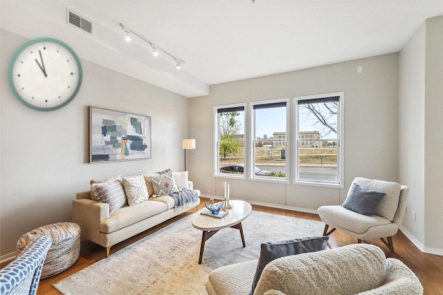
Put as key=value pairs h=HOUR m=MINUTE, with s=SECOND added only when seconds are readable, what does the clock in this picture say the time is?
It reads h=10 m=58
